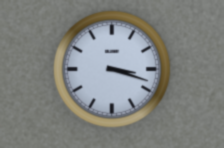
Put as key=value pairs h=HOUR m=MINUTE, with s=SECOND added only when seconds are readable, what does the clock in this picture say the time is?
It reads h=3 m=18
